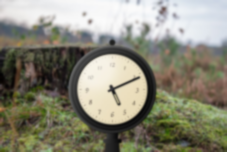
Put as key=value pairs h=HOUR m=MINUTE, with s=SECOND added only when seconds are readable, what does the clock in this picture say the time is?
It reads h=5 m=11
